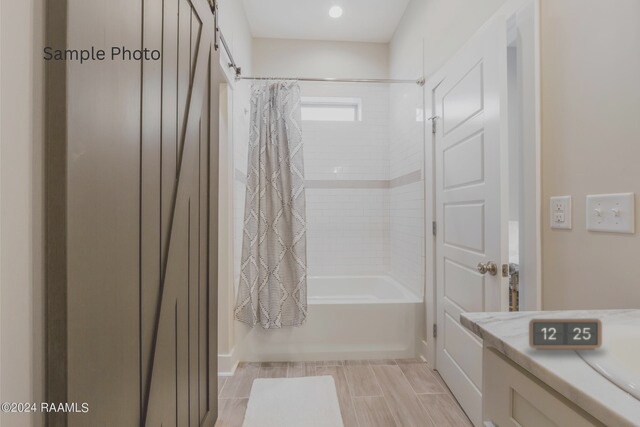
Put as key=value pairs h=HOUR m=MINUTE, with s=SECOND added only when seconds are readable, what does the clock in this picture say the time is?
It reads h=12 m=25
